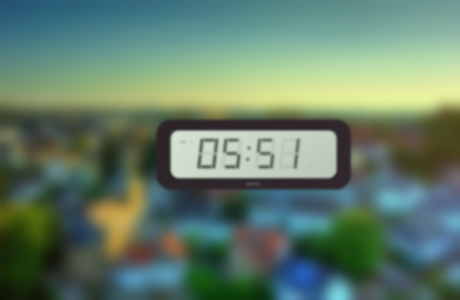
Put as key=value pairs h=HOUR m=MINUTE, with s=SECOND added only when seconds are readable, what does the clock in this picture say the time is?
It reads h=5 m=51
